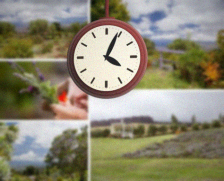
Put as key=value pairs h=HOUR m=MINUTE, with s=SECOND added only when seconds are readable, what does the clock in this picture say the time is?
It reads h=4 m=4
